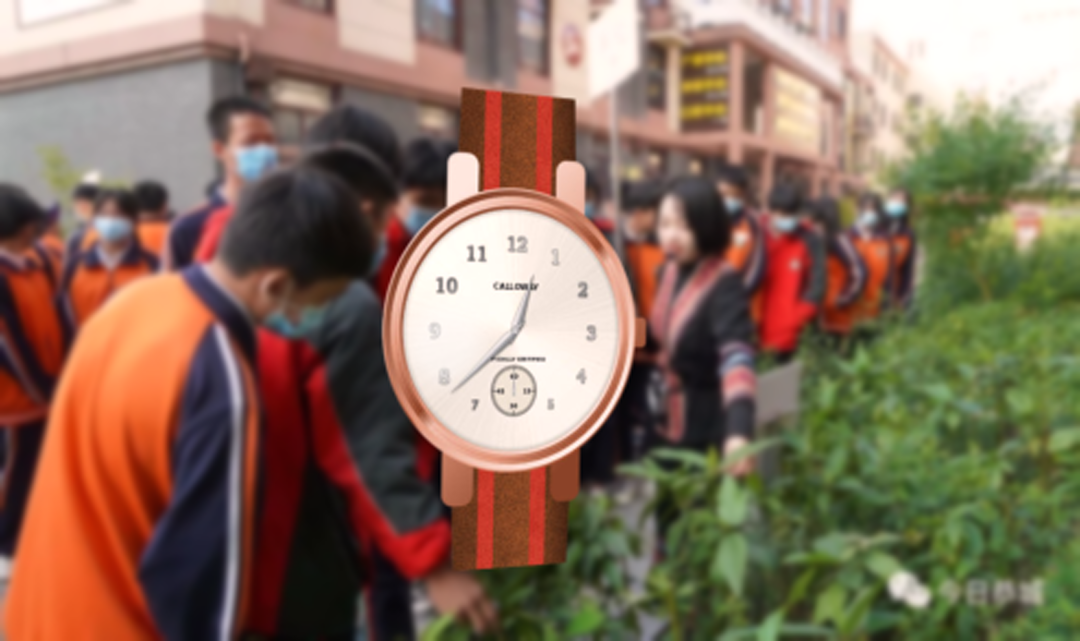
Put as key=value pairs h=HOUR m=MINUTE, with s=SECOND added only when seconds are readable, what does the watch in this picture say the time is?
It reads h=12 m=38
